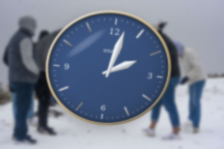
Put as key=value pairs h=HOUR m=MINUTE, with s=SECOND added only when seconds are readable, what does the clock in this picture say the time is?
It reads h=2 m=2
